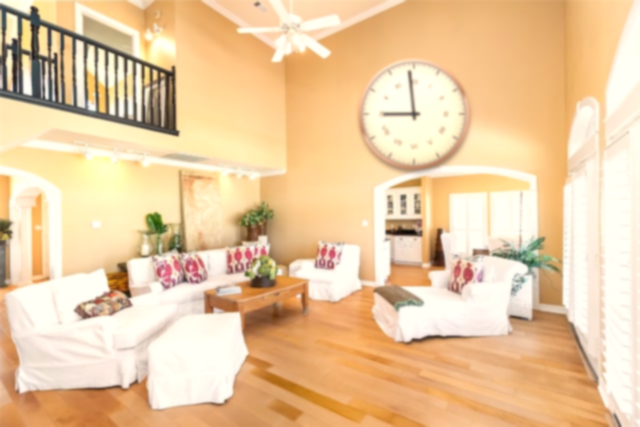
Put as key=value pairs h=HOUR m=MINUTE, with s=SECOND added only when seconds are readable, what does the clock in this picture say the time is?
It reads h=8 m=59
